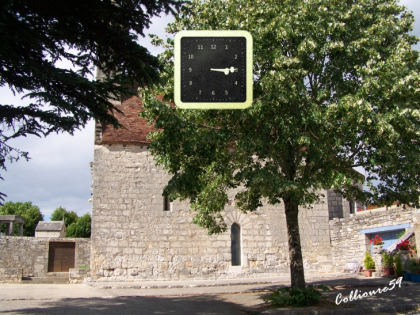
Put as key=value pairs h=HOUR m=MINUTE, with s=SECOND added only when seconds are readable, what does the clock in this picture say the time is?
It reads h=3 m=15
